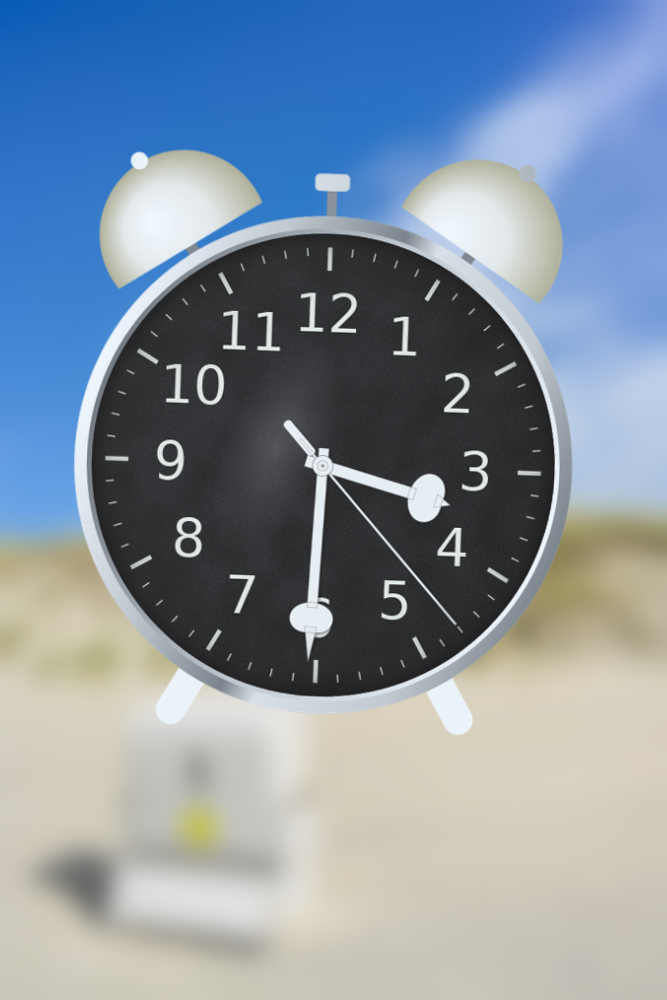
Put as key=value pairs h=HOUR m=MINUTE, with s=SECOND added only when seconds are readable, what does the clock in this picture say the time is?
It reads h=3 m=30 s=23
